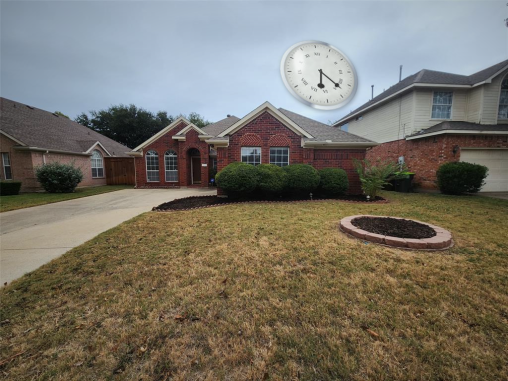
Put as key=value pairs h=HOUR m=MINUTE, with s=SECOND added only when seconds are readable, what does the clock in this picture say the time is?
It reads h=6 m=23
